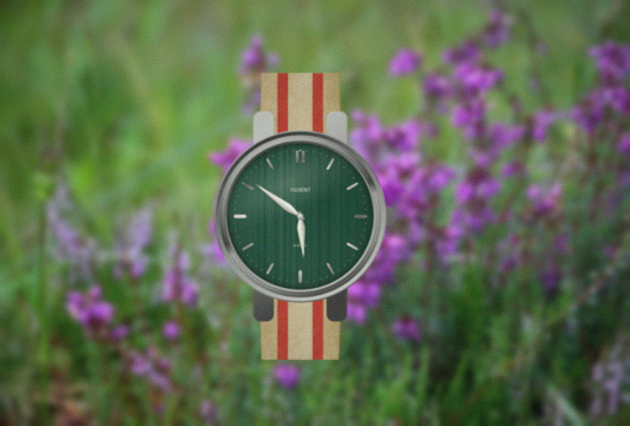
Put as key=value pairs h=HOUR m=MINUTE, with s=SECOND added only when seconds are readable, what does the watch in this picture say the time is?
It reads h=5 m=51
